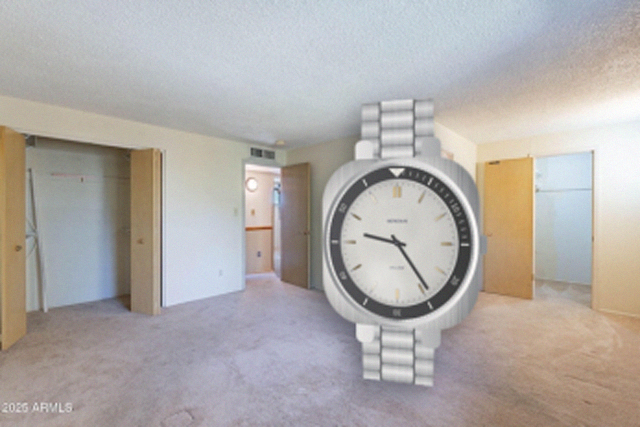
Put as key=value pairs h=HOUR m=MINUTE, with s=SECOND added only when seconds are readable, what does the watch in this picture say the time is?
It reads h=9 m=24
